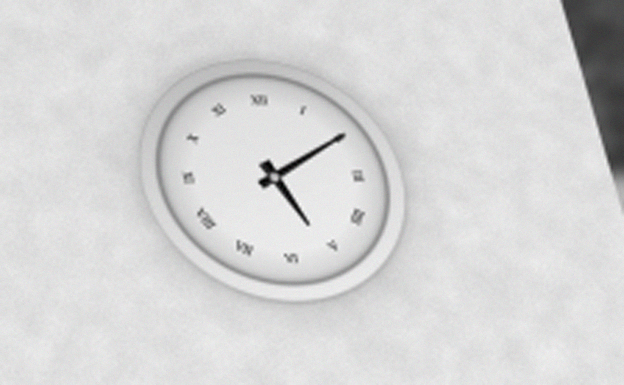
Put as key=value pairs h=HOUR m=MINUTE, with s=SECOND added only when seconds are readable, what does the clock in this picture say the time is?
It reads h=5 m=10
